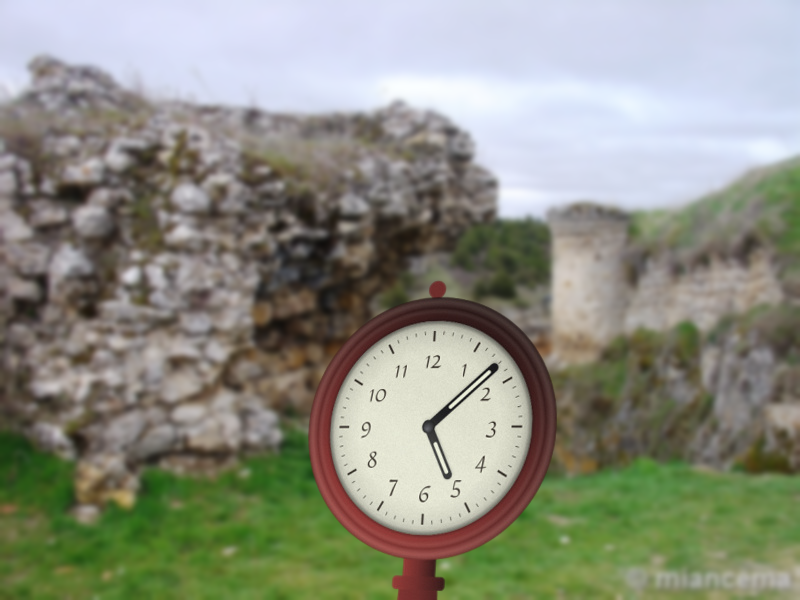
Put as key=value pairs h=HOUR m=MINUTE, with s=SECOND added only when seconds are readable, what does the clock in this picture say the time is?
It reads h=5 m=8
